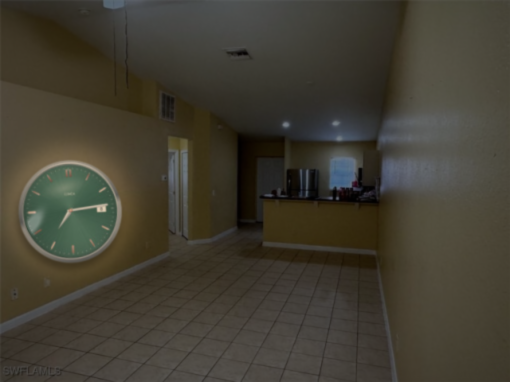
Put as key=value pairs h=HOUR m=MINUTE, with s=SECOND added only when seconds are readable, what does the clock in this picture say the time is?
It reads h=7 m=14
